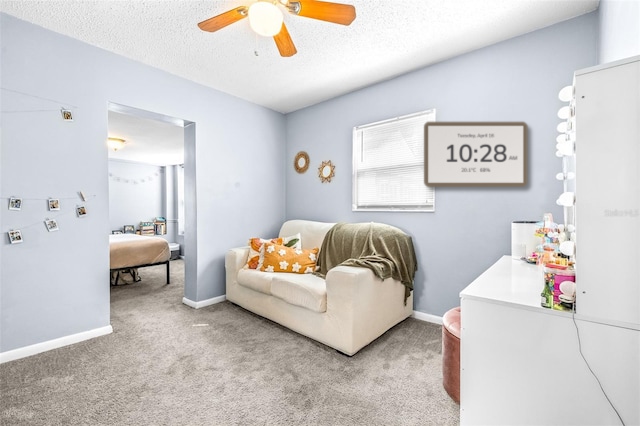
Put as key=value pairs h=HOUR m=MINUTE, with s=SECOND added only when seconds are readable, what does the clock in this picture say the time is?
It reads h=10 m=28
